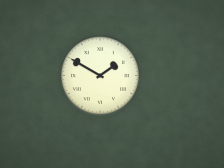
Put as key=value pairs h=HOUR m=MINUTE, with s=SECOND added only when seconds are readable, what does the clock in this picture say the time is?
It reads h=1 m=50
